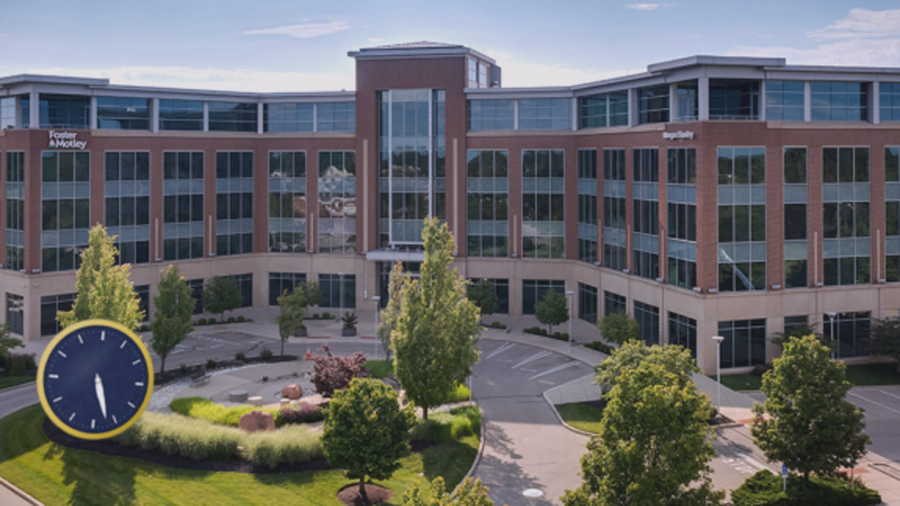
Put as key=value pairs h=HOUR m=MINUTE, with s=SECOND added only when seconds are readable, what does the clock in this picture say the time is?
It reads h=5 m=27
